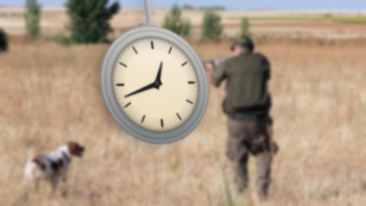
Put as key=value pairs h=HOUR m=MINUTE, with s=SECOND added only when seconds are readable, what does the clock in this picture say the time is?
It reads h=12 m=42
